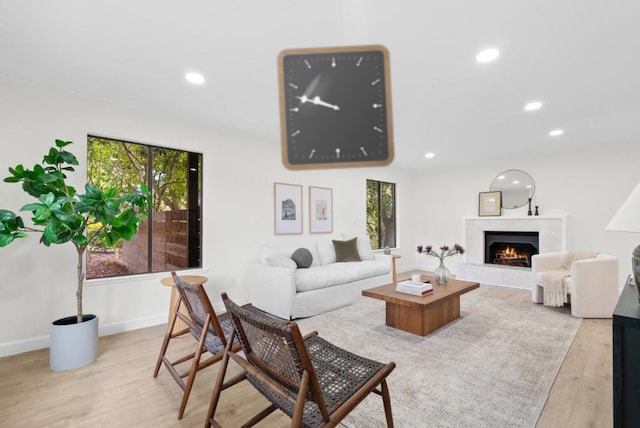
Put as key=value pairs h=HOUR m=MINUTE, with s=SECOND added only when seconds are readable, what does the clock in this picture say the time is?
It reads h=9 m=48
